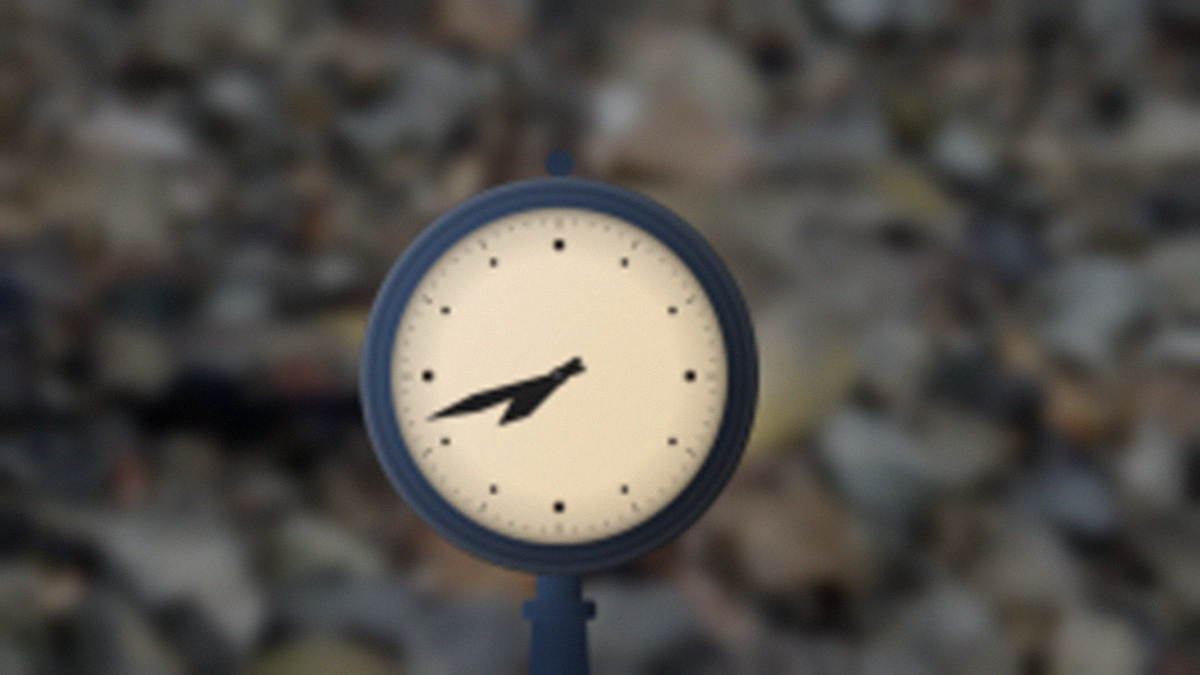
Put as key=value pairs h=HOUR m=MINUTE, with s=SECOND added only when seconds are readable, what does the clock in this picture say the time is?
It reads h=7 m=42
